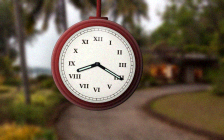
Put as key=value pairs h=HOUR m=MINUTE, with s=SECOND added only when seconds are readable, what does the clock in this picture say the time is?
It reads h=8 m=20
